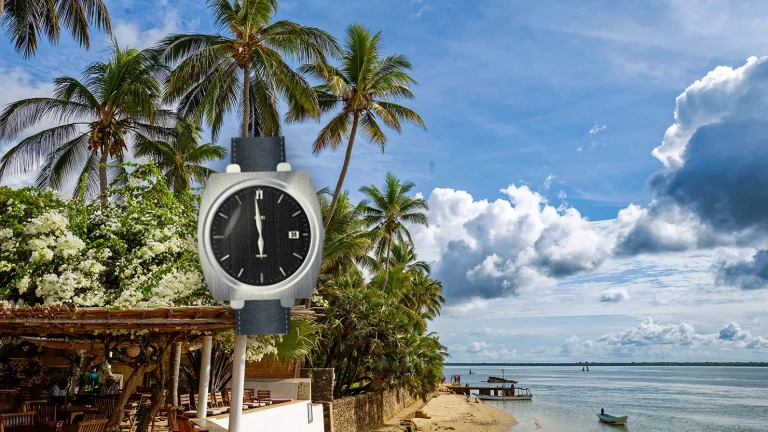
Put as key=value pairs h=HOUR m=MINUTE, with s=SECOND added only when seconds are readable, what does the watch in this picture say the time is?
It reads h=5 m=59
